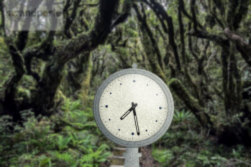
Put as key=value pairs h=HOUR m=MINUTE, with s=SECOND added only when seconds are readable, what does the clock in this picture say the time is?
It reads h=7 m=28
